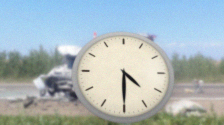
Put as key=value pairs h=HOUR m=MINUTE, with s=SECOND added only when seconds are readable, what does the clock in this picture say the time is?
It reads h=4 m=30
